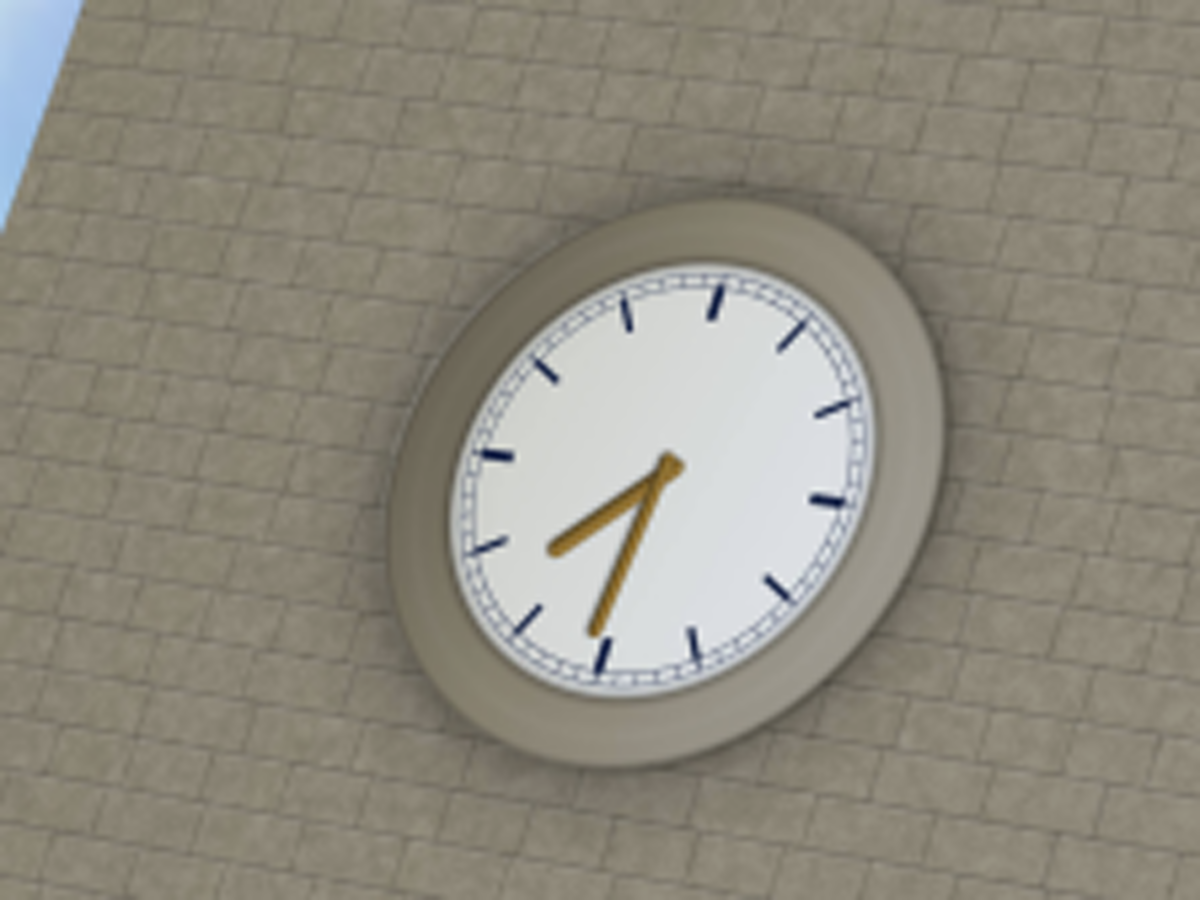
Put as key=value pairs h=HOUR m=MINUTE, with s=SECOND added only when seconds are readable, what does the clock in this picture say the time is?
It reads h=7 m=31
